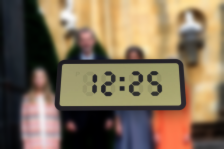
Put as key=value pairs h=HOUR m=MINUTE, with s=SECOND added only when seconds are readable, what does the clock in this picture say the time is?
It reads h=12 m=25
